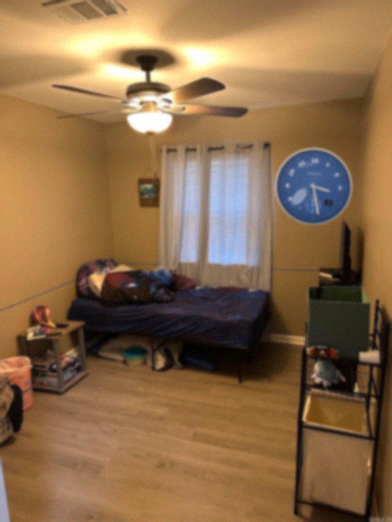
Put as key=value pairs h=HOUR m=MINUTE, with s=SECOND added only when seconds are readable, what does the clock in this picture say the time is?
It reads h=3 m=28
